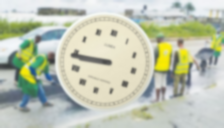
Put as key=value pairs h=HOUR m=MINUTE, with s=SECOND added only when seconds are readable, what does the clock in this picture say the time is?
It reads h=8 m=44
